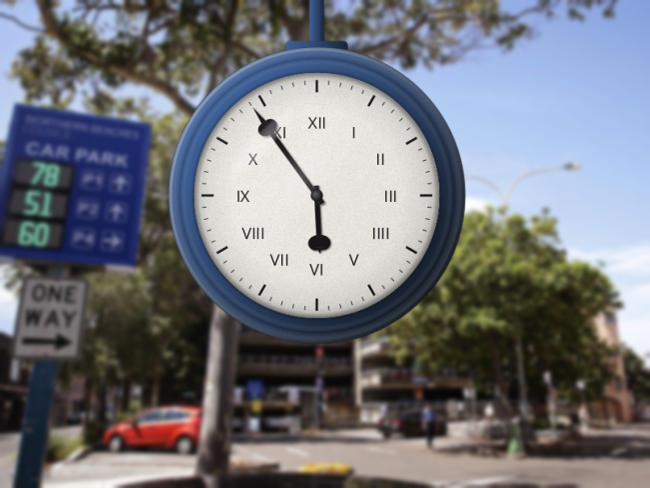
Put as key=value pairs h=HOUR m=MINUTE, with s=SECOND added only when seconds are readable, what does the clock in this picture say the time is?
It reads h=5 m=54
